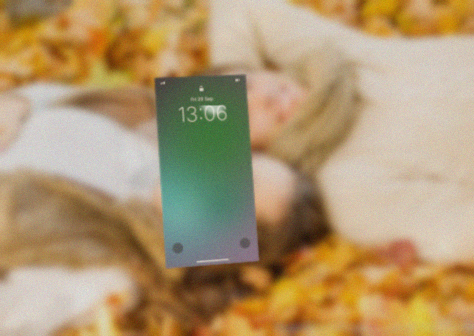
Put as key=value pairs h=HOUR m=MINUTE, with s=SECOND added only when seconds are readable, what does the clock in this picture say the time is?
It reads h=13 m=6
